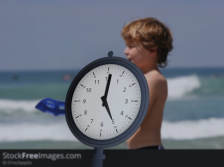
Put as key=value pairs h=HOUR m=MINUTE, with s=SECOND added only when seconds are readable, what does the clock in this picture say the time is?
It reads h=5 m=1
